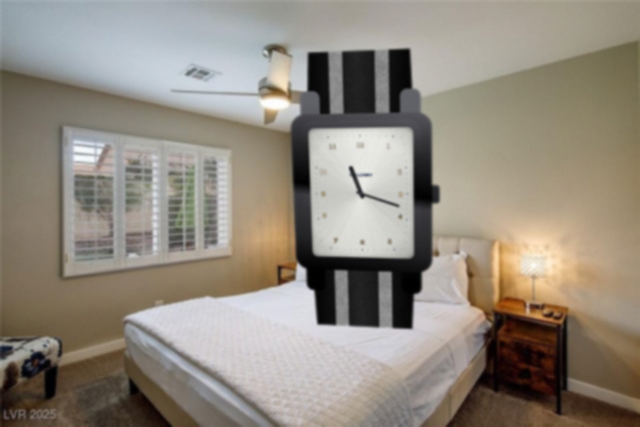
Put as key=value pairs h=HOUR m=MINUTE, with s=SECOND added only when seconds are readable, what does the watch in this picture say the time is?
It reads h=11 m=18
